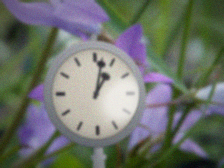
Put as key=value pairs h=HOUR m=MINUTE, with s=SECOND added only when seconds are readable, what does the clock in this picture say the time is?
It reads h=1 m=2
